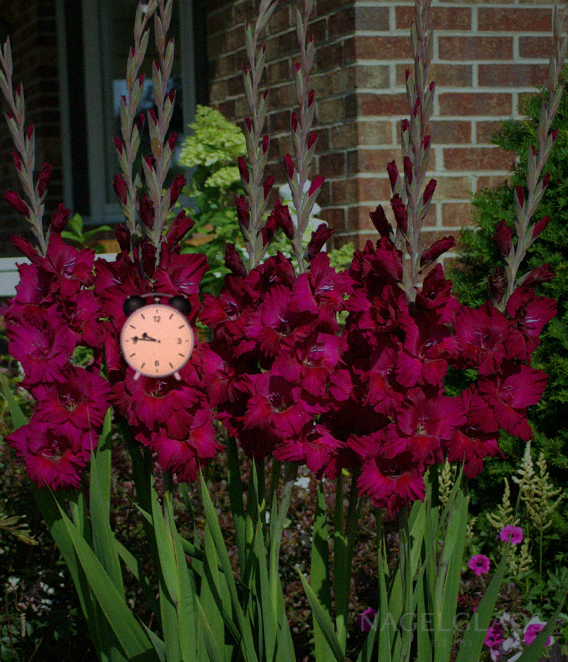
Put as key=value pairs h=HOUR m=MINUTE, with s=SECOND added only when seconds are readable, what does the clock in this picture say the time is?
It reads h=9 m=46
